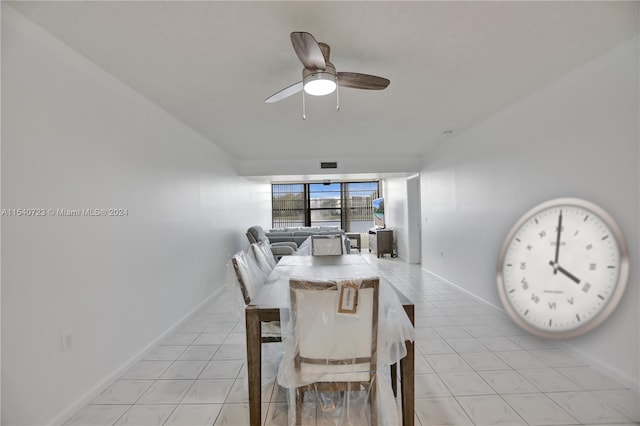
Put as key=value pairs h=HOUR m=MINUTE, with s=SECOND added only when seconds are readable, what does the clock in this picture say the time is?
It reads h=4 m=0
